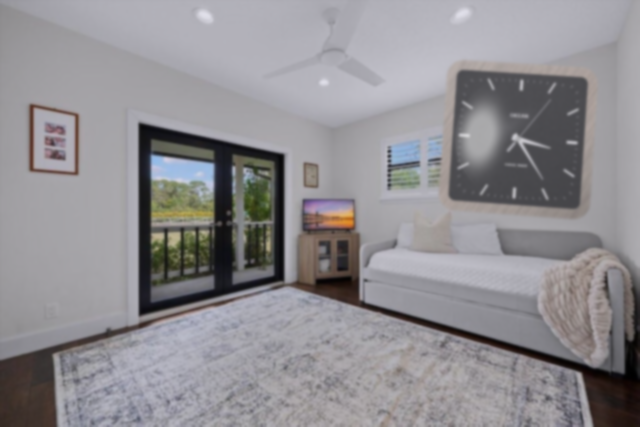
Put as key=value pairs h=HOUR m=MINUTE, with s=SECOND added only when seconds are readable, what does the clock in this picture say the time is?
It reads h=3 m=24 s=6
